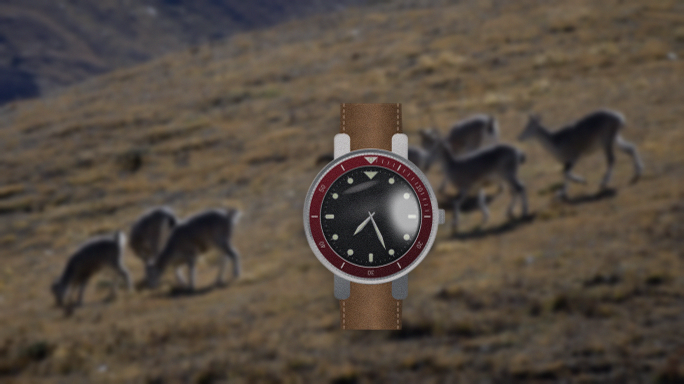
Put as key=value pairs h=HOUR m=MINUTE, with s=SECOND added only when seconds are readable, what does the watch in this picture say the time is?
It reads h=7 m=26
